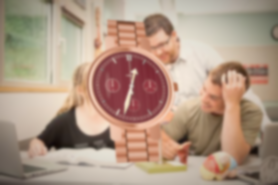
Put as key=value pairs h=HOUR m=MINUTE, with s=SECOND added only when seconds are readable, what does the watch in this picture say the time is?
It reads h=12 m=33
